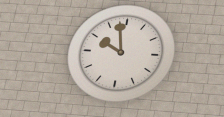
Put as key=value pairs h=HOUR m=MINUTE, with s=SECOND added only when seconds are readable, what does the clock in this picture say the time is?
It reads h=9 m=58
